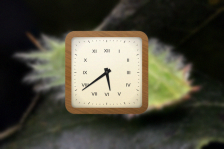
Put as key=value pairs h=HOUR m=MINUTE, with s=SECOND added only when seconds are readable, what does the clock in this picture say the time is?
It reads h=5 m=39
